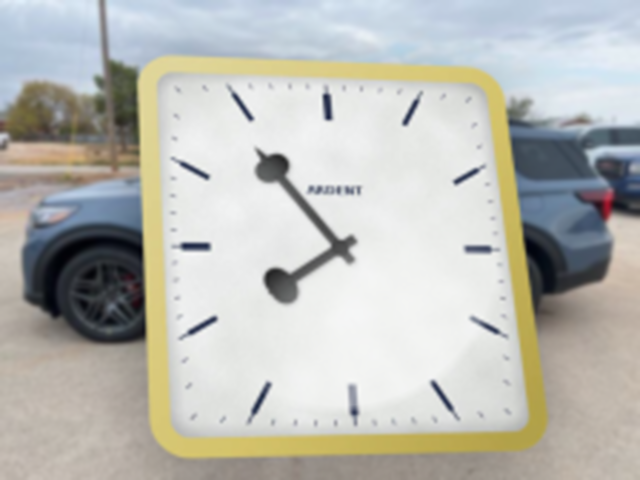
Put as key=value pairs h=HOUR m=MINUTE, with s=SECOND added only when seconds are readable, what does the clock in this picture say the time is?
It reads h=7 m=54
